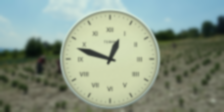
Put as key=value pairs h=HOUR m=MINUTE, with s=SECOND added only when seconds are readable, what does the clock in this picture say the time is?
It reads h=12 m=48
